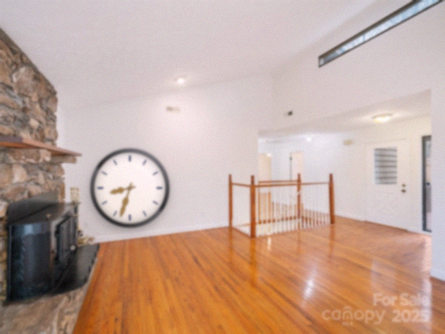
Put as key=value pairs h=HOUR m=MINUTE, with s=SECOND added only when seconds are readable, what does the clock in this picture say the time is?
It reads h=8 m=33
